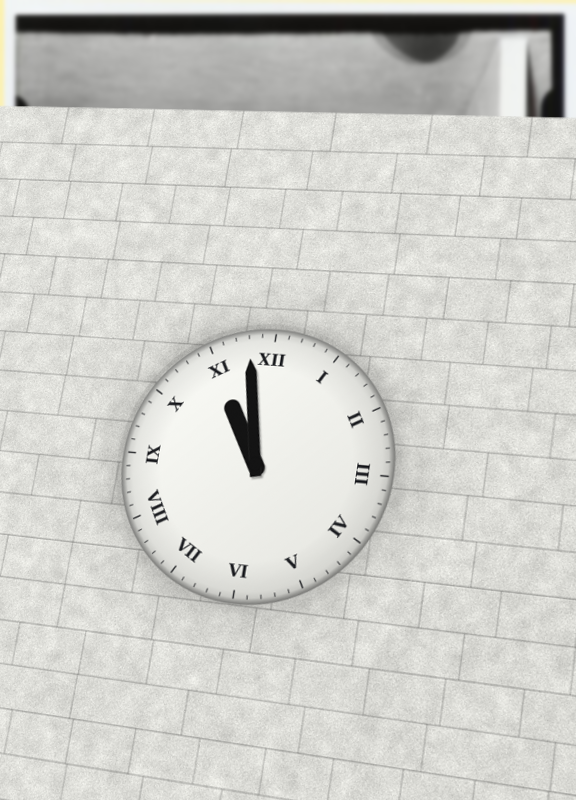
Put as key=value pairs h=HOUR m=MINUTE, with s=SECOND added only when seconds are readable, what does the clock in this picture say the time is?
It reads h=10 m=58
